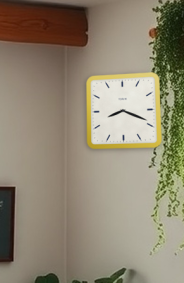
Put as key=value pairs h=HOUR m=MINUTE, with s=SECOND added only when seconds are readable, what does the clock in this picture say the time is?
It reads h=8 m=19
